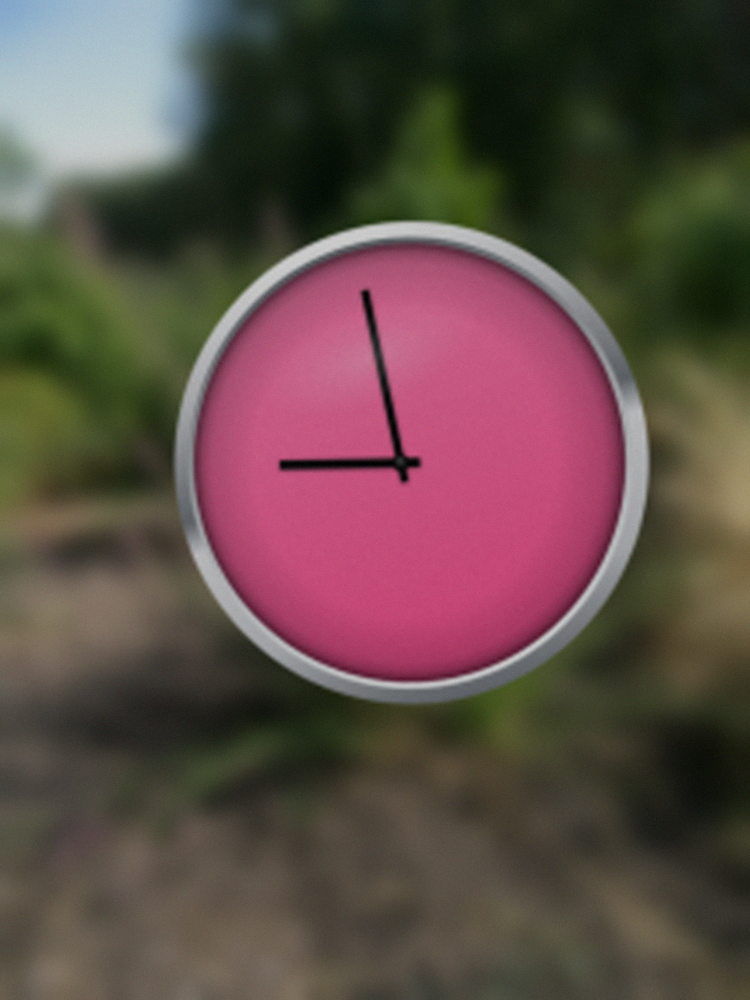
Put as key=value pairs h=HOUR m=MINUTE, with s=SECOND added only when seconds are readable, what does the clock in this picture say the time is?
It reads h=8 m=58
